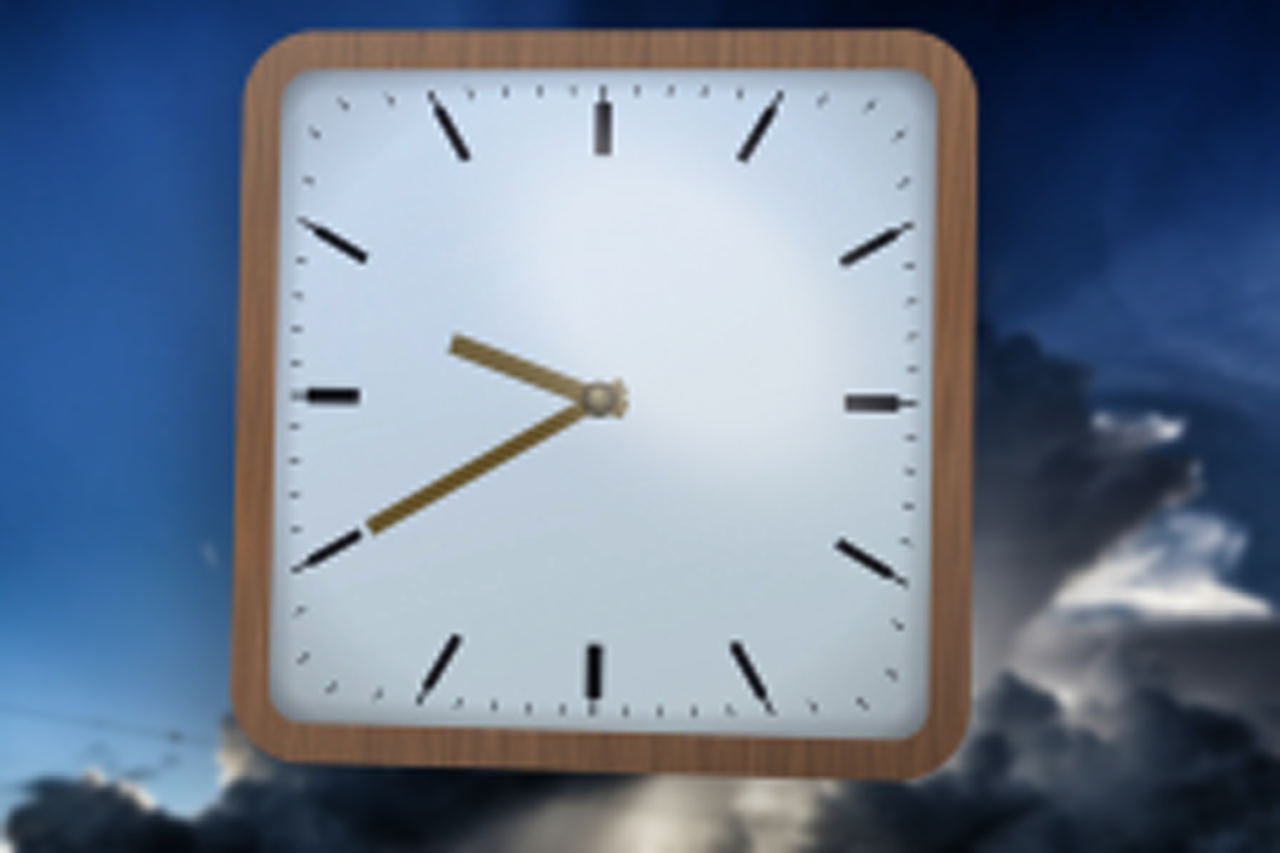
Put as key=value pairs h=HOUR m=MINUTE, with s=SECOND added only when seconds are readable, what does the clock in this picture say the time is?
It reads h=9 m=40
